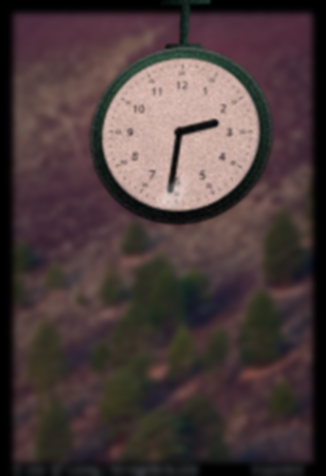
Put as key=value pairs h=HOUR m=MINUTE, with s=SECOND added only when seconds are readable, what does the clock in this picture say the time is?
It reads h=2 m=31
